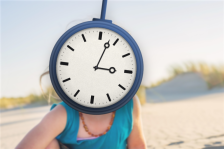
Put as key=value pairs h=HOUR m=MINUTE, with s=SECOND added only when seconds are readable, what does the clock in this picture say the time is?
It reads h=3 m=3
